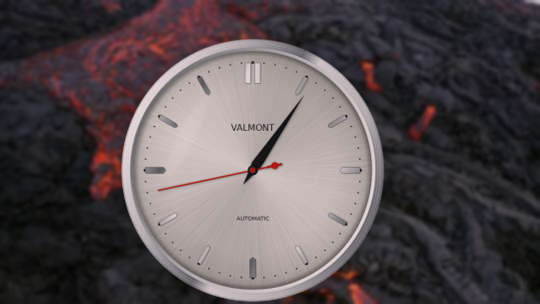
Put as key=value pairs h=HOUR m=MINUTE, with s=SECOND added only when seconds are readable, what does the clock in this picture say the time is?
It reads h=1 m=5 s=43
